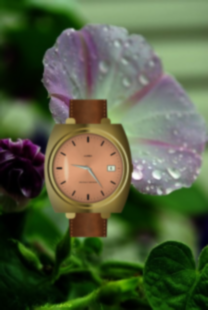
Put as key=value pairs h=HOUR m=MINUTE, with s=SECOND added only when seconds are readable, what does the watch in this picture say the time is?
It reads h=9 m=24
